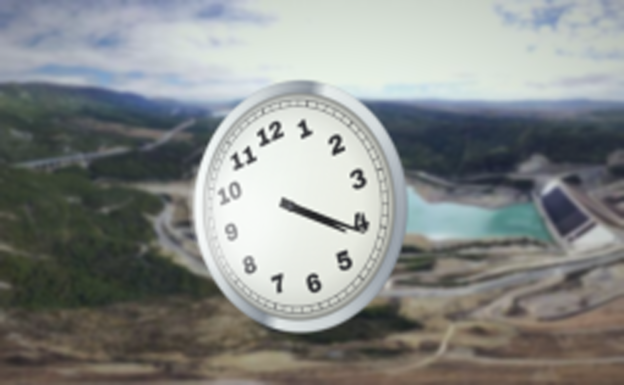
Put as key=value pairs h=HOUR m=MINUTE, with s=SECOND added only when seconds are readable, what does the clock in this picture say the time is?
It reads h=4 m=21
